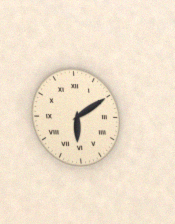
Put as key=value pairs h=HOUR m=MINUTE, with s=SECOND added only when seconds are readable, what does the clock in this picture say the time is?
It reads h=6 m=10
